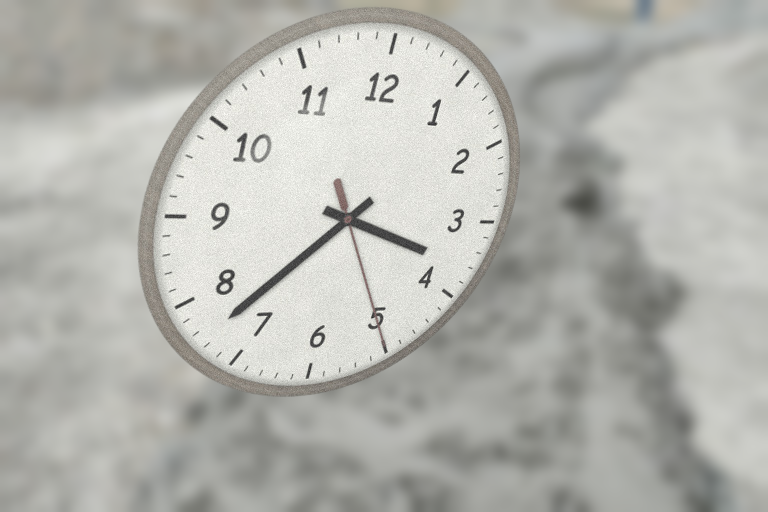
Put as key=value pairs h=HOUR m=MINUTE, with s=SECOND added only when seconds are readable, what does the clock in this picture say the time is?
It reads h=3 m=37 s=25
